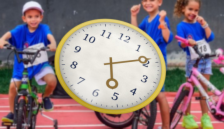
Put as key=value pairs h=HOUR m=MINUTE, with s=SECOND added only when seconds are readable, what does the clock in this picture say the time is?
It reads h=5 m=9
